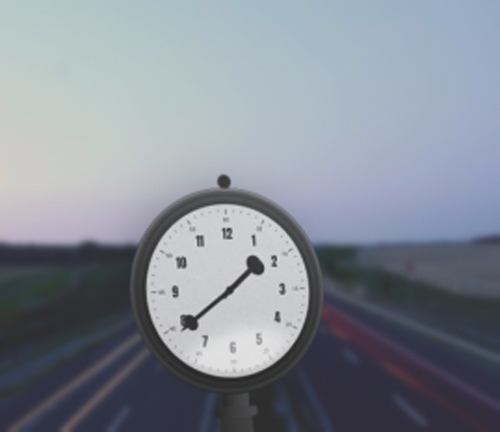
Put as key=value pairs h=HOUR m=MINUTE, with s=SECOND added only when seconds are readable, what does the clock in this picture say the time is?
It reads h=1 m=39
